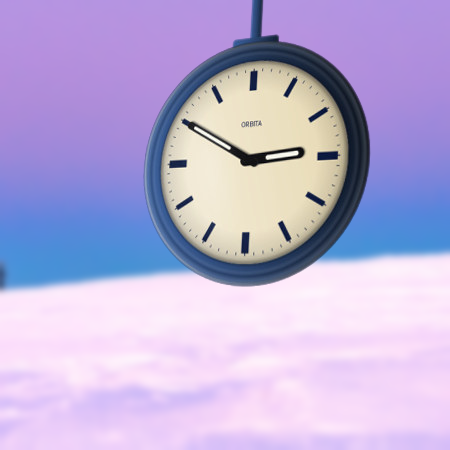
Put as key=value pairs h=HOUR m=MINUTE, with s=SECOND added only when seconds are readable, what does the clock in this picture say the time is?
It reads h=2 m=50
